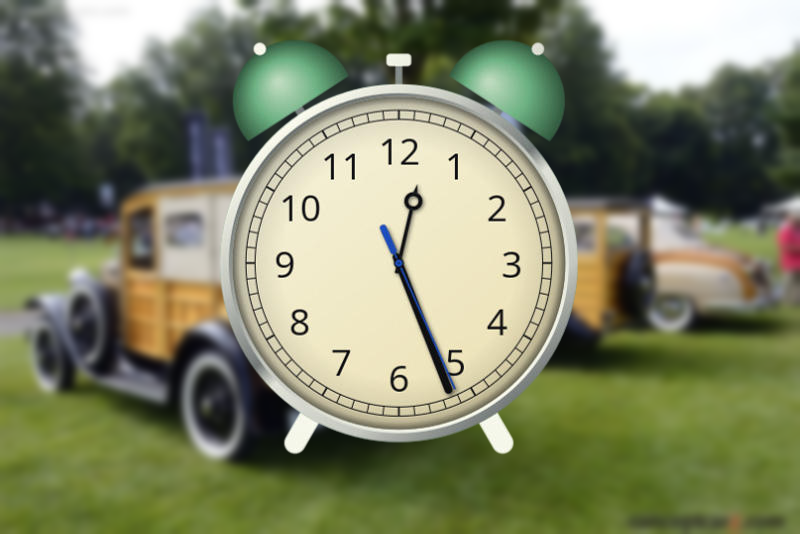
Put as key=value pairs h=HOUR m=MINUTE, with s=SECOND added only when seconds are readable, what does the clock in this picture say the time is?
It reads h=12 m=26 s=26
